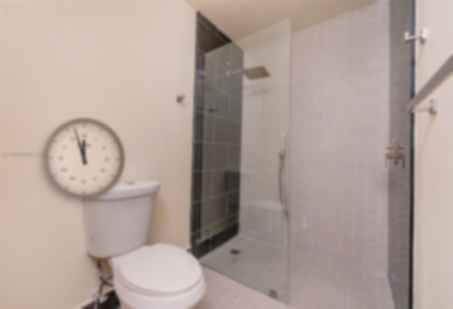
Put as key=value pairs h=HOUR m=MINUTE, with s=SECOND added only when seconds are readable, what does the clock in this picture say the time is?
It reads h=11 m=57
